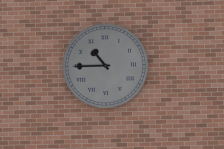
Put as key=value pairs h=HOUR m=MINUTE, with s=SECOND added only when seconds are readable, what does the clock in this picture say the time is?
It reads h=10 m=45
